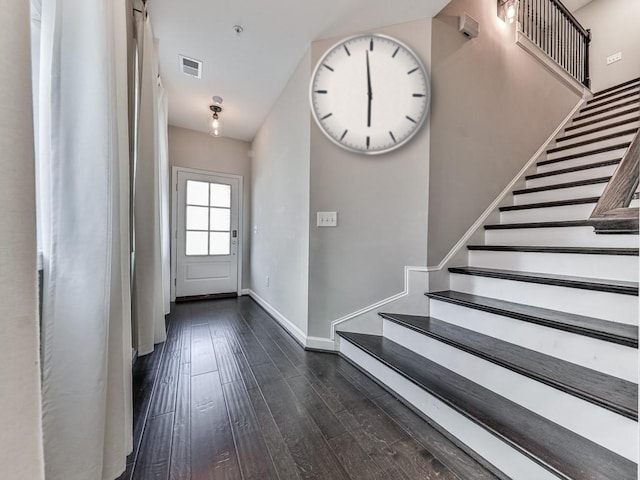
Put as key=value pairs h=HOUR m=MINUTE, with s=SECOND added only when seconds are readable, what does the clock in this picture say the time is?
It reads h=5 m=59
